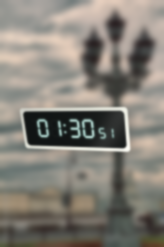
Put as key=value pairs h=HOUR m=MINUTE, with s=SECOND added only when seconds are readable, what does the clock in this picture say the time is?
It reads h=1 m=30
